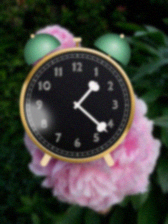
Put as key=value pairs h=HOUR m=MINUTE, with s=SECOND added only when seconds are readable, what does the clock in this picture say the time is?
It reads h=1 m=22
